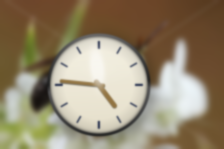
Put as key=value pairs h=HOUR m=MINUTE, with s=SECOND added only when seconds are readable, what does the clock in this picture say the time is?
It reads h=4 m=46
